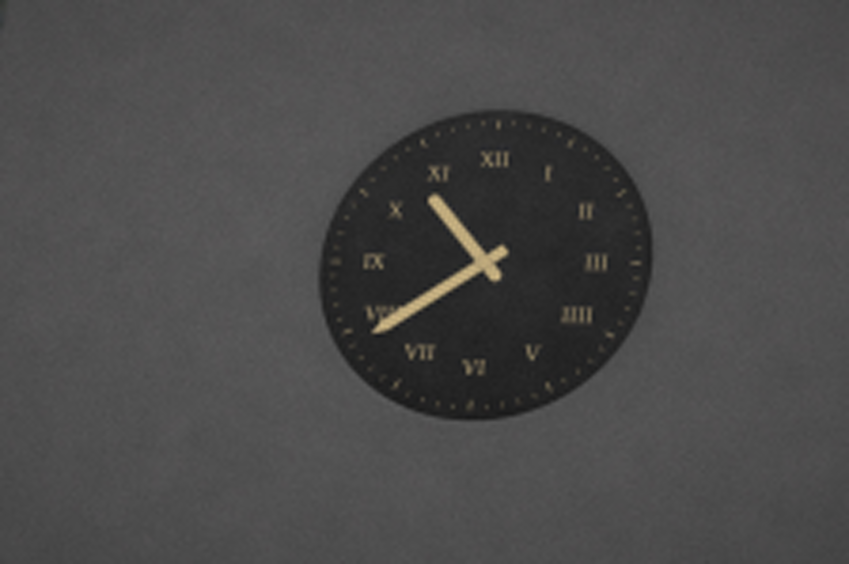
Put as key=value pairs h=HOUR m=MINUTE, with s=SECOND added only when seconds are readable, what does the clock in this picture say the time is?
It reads h=10 m=39
